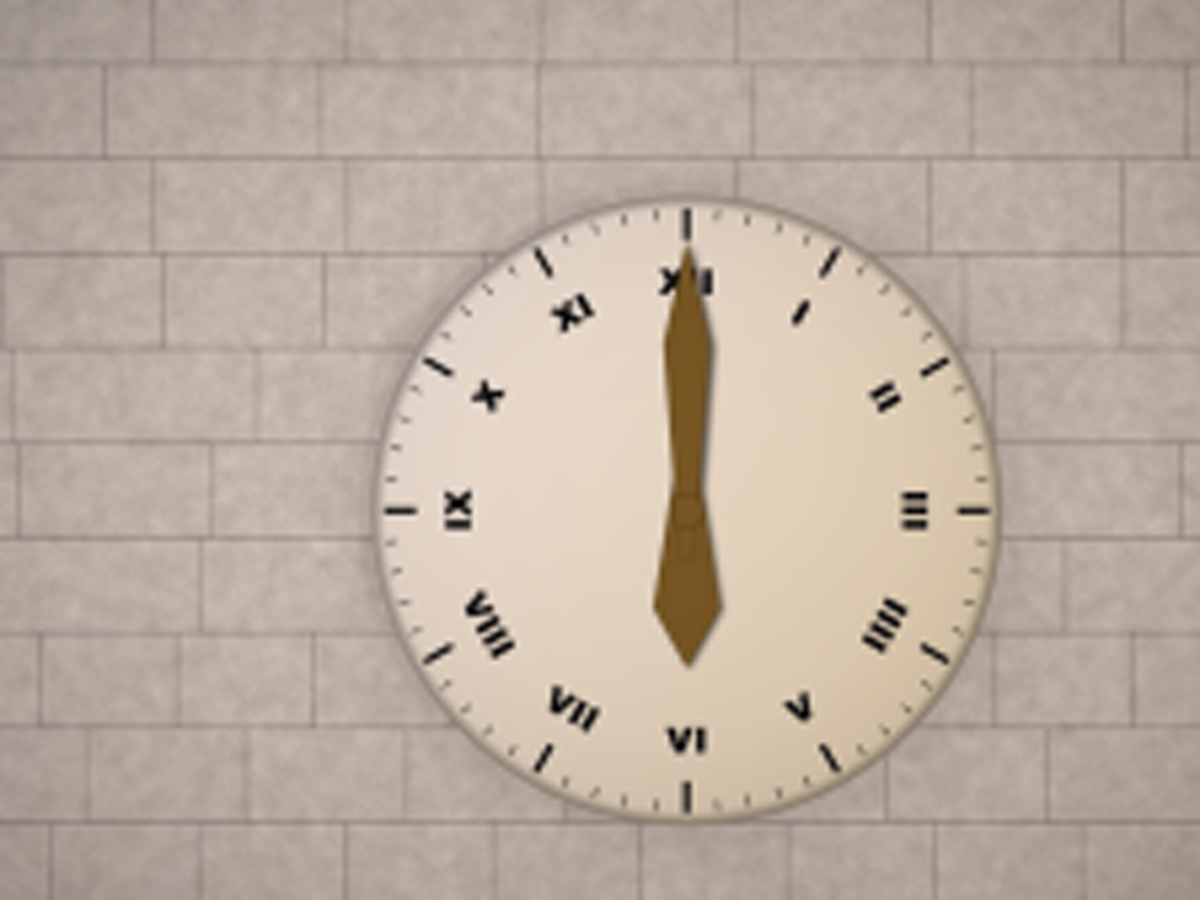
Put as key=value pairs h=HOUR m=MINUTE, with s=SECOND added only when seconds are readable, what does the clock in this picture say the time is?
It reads h=6 m=0
